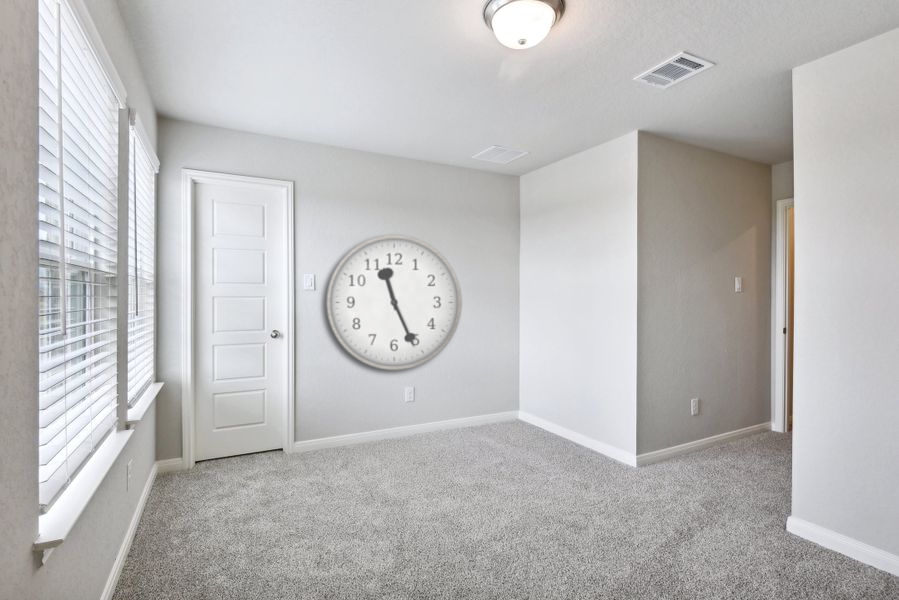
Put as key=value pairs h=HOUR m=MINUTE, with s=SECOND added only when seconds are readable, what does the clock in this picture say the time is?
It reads h=11 m=26
